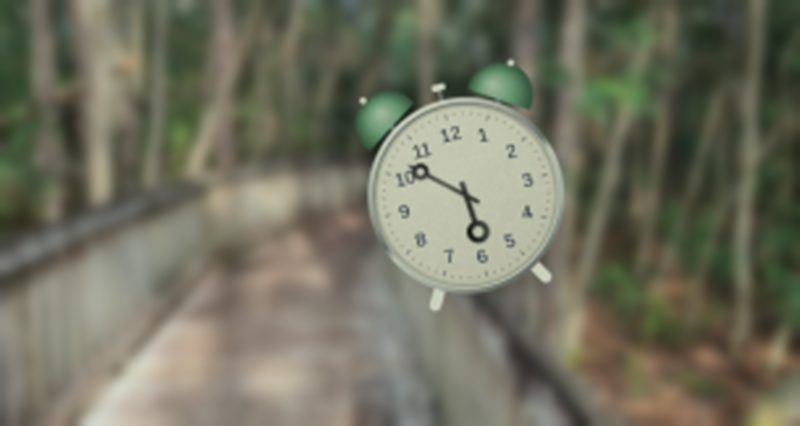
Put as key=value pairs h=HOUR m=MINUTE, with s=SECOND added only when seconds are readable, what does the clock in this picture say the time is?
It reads h=5 m=52
